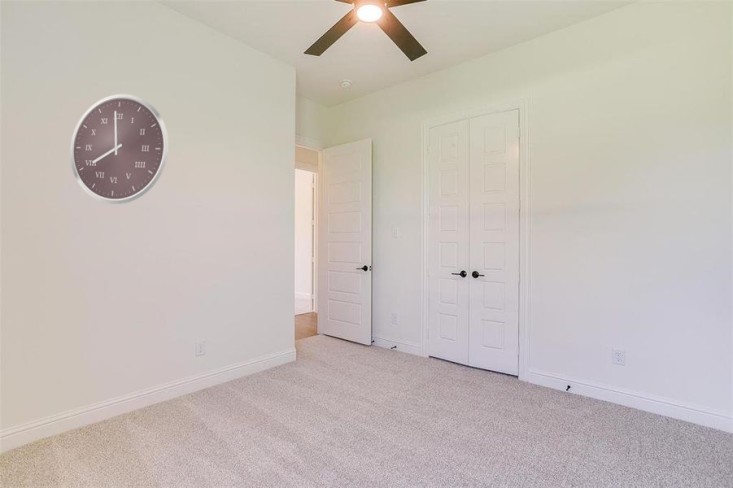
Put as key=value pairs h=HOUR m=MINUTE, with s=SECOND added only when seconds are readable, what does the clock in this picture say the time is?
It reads h=7 m=59
